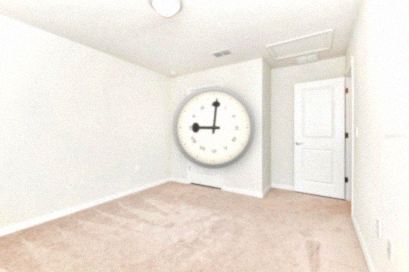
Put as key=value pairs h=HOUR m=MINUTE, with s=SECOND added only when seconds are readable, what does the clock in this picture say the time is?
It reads h=9 m=1
